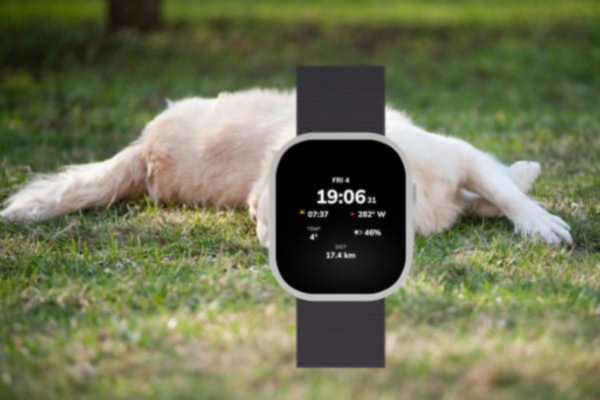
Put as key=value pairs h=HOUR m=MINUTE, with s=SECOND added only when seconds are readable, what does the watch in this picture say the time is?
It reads h=19 m=6
